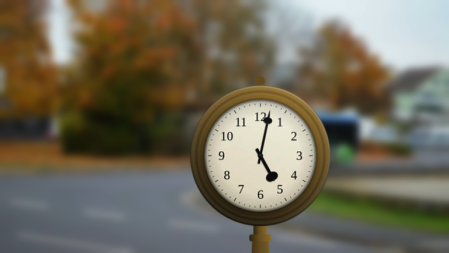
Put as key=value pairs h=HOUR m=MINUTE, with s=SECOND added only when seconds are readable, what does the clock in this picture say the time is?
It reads h=5 m=2
